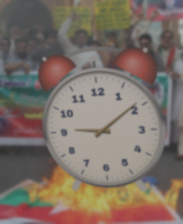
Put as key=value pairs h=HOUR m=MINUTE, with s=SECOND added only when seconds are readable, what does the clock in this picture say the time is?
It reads h=9 m=9
